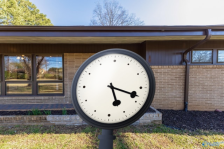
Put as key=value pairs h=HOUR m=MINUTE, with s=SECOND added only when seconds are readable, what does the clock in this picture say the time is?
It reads h=5 m=18
